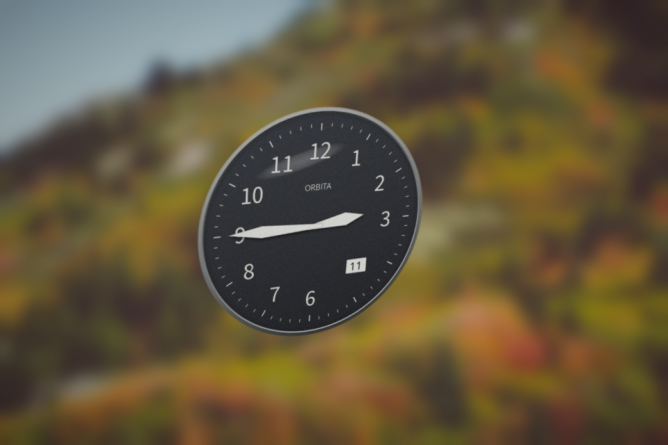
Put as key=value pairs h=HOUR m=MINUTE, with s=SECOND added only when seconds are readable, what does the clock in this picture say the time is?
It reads h=2 m=45
